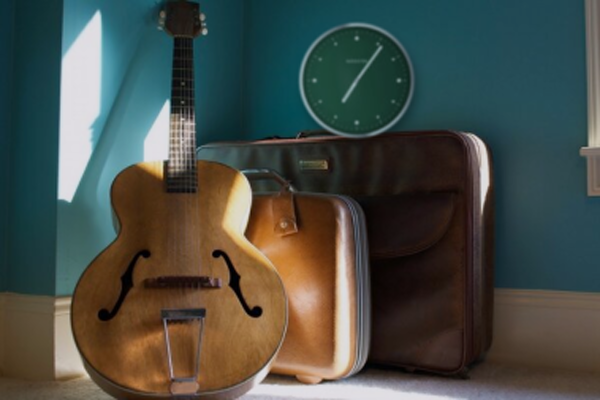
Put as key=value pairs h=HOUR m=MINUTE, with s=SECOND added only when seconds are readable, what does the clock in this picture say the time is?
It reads h=7 m=6
